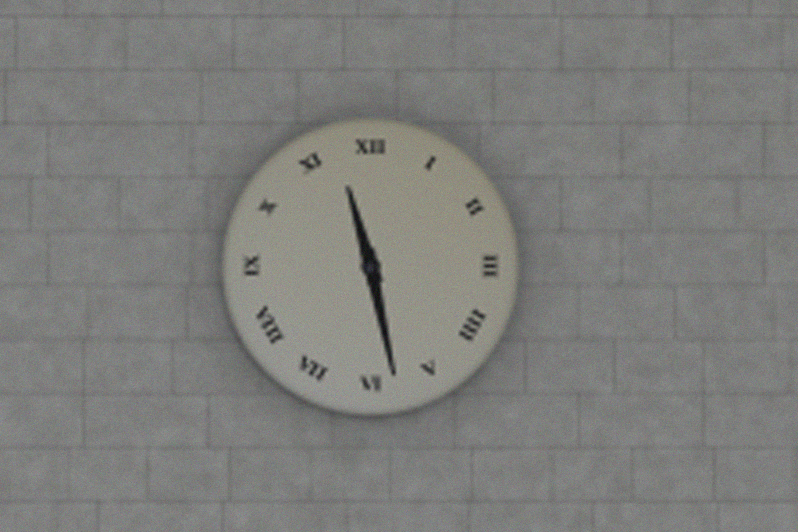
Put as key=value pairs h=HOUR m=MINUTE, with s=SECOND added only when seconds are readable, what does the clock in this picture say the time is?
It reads h=11 m=28
